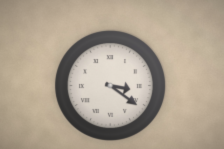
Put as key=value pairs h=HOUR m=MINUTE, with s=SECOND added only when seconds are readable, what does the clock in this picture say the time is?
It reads h=3 m=21
